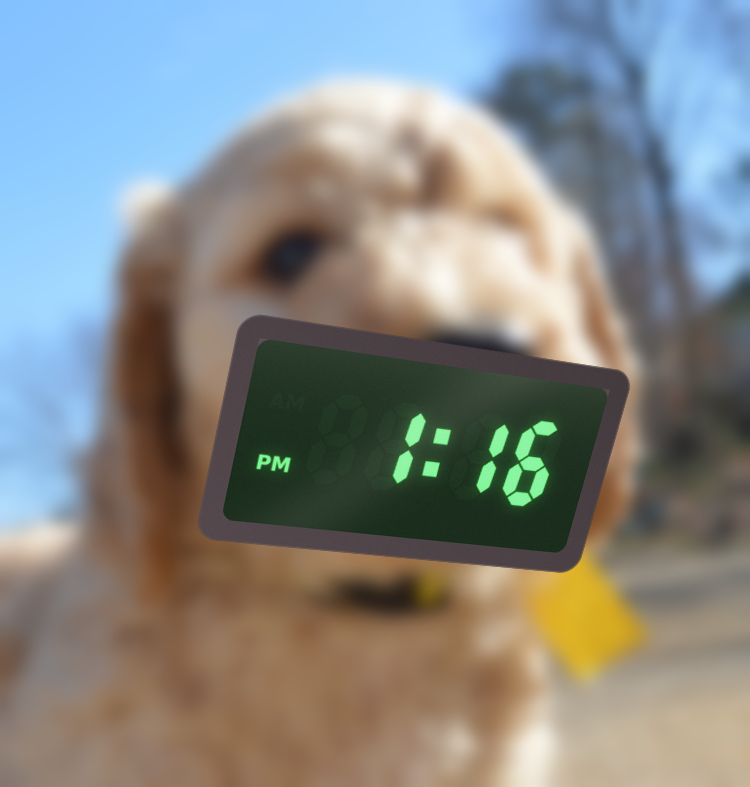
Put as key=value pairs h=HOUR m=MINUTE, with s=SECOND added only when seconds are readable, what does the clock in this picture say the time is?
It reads h=1 m=16
